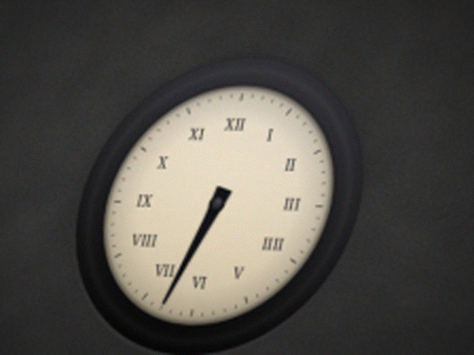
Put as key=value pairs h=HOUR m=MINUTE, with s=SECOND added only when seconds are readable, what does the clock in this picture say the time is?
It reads h=6 m=33
